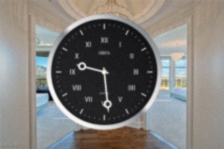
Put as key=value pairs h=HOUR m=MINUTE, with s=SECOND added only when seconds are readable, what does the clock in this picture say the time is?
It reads h=9 m=29
